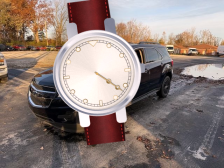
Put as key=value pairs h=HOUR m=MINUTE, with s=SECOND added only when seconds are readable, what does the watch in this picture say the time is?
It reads h=4 m=22
